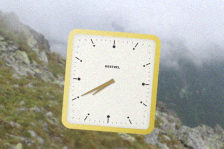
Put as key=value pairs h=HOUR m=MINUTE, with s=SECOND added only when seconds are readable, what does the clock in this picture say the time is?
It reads h=7 m=40
